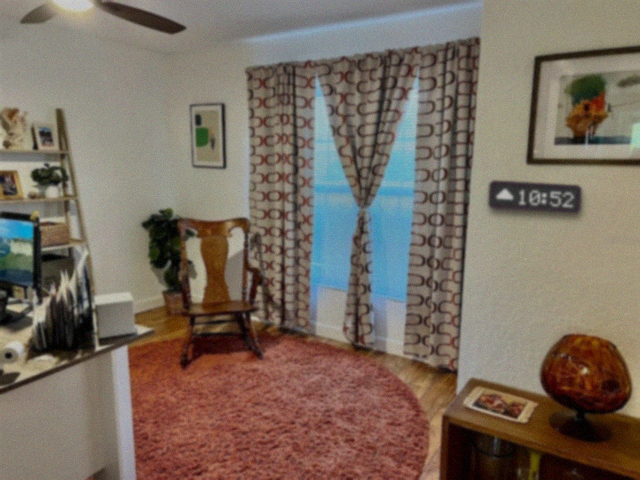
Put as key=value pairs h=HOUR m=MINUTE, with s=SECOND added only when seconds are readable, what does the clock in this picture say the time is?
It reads h=10 m=52
